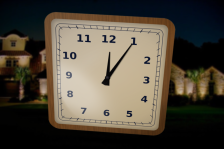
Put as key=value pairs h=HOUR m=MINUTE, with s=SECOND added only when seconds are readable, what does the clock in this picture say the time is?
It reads h=12 m=5
